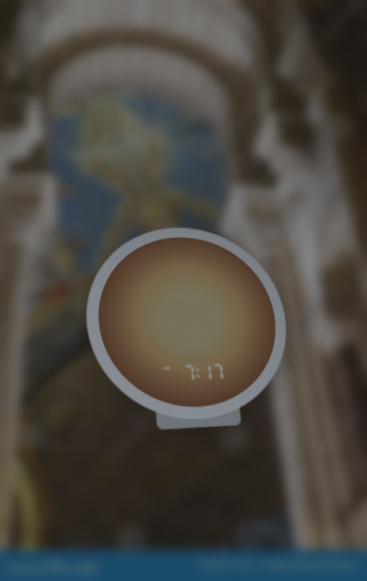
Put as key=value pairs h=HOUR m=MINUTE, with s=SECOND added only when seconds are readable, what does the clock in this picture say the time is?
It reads h=7 m=17
